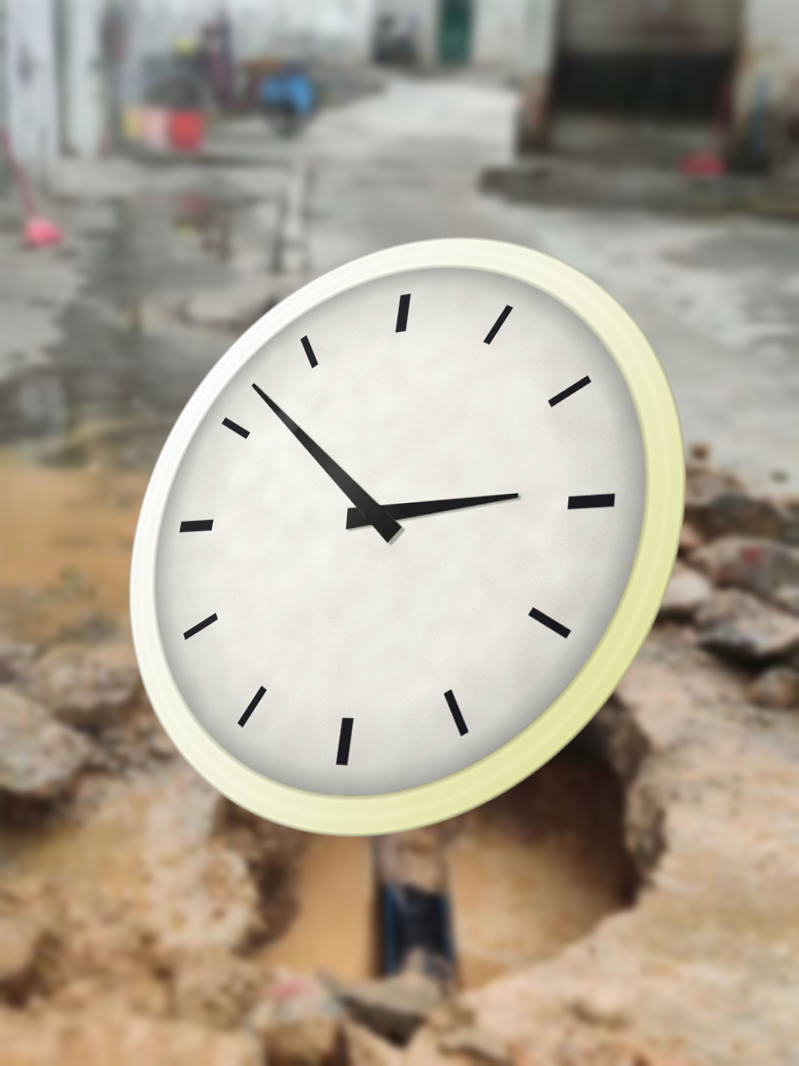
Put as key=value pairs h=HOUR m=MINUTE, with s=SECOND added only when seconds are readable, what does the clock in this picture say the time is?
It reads h=2 m=52
